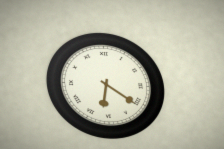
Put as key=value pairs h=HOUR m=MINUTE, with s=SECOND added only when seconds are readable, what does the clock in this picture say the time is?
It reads h=6 m=21
